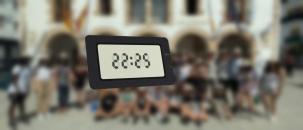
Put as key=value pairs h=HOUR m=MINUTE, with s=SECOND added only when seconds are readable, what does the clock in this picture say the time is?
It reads h=22 m=25
